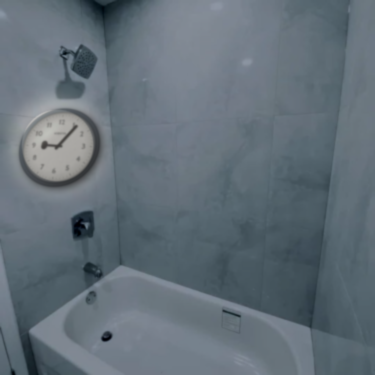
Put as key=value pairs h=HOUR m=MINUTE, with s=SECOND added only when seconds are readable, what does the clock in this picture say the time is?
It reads h=9 m=6
